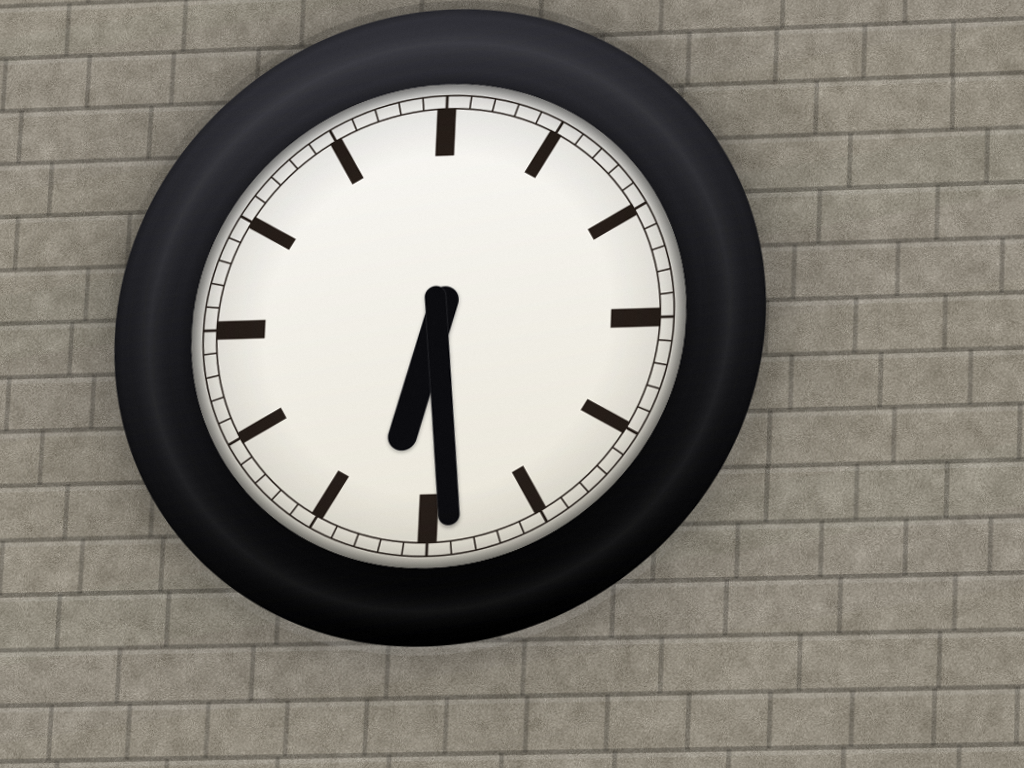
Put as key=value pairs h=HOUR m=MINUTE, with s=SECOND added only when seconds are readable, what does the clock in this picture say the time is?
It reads h=6 m=29
